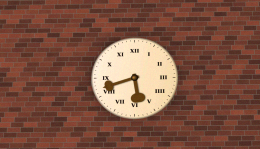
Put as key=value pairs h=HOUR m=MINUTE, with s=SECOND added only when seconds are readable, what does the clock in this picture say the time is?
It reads h=5 m=42
